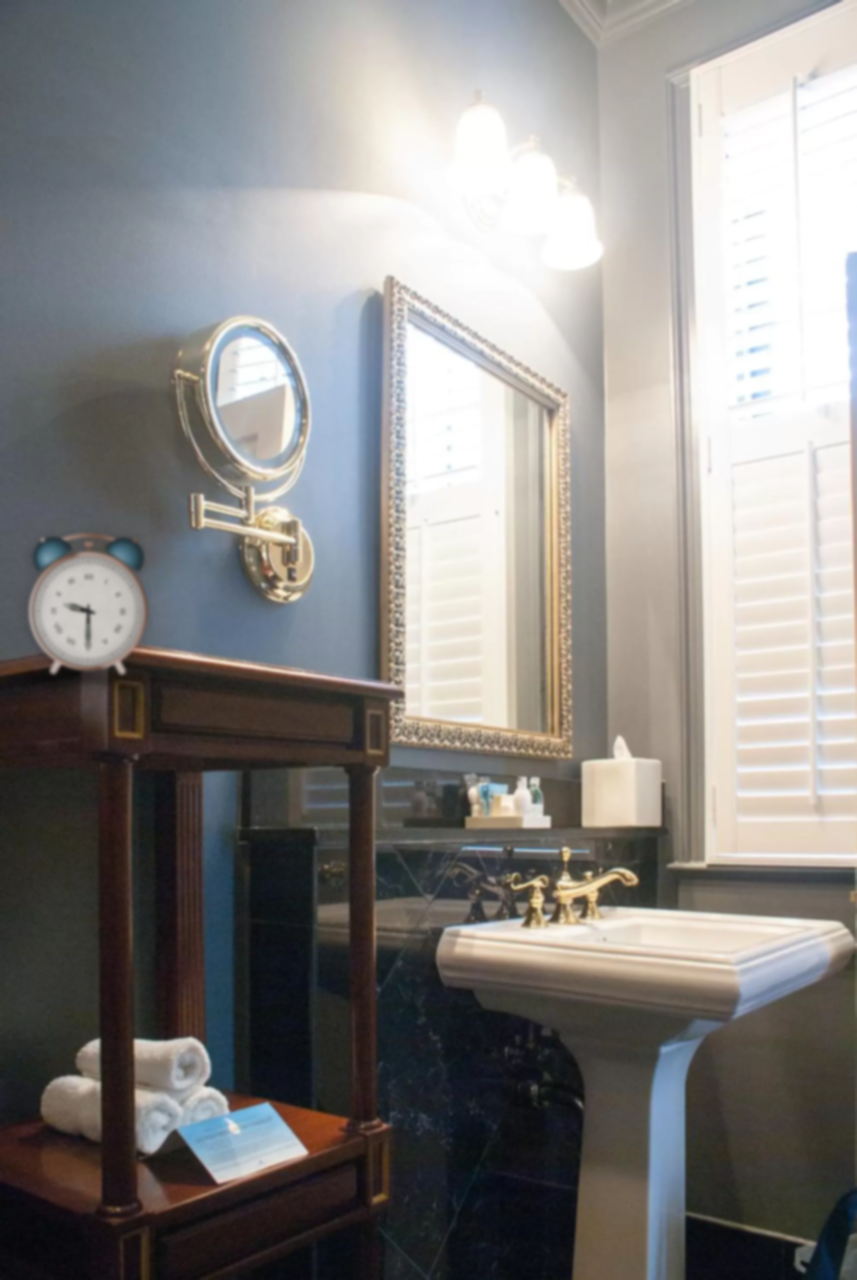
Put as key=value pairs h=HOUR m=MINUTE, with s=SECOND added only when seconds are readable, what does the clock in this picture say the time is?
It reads h=9 m=30
